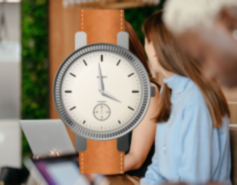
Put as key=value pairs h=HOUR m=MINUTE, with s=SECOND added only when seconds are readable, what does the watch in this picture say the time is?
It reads h=3 m=59
